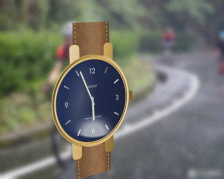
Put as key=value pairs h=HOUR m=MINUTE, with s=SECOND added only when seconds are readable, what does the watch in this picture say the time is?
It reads h=5 m=56
